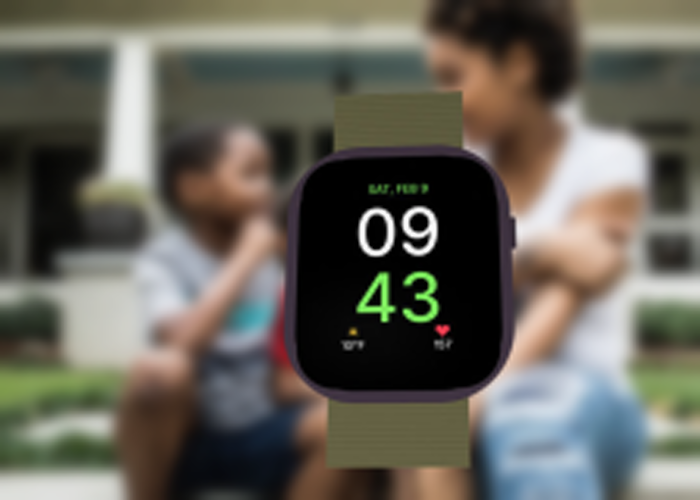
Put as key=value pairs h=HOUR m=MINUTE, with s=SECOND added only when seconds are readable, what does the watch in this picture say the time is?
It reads h=9 m=43
